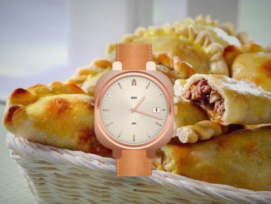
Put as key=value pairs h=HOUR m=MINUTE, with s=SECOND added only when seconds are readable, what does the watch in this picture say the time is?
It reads h=1 m=18
